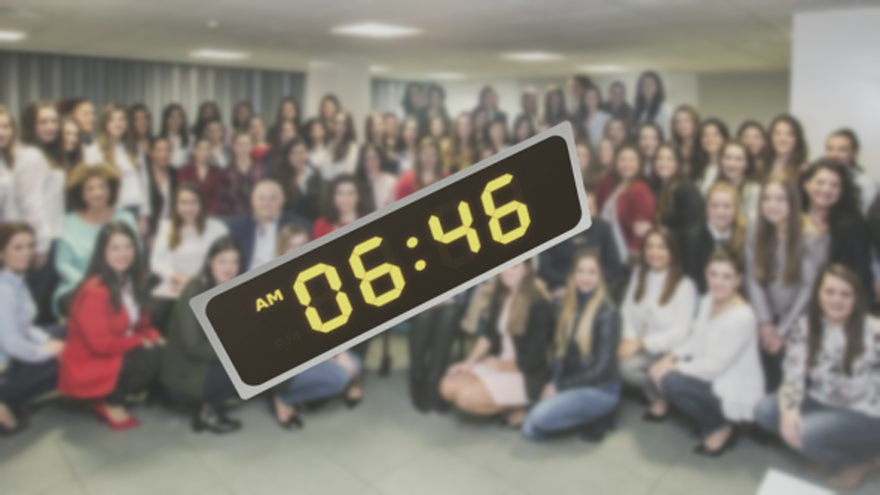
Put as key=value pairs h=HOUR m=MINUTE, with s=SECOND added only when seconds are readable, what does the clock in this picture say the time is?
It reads h=6 m=46
